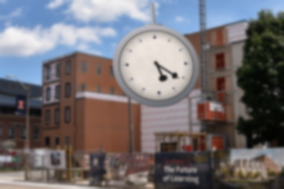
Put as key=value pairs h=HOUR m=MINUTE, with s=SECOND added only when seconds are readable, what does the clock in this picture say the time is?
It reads h=5 m=21
